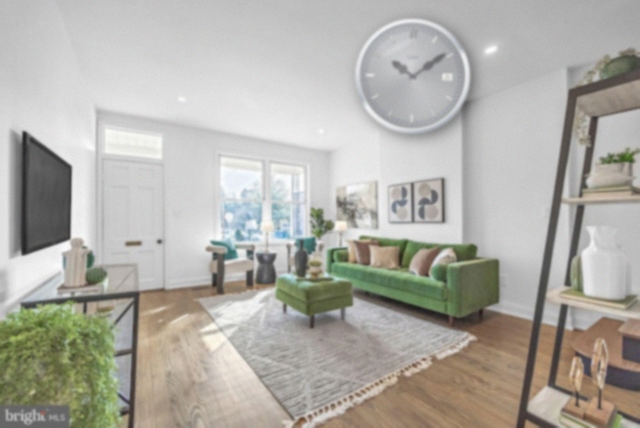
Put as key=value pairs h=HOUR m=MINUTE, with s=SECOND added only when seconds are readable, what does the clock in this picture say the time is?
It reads h=10 m=9
